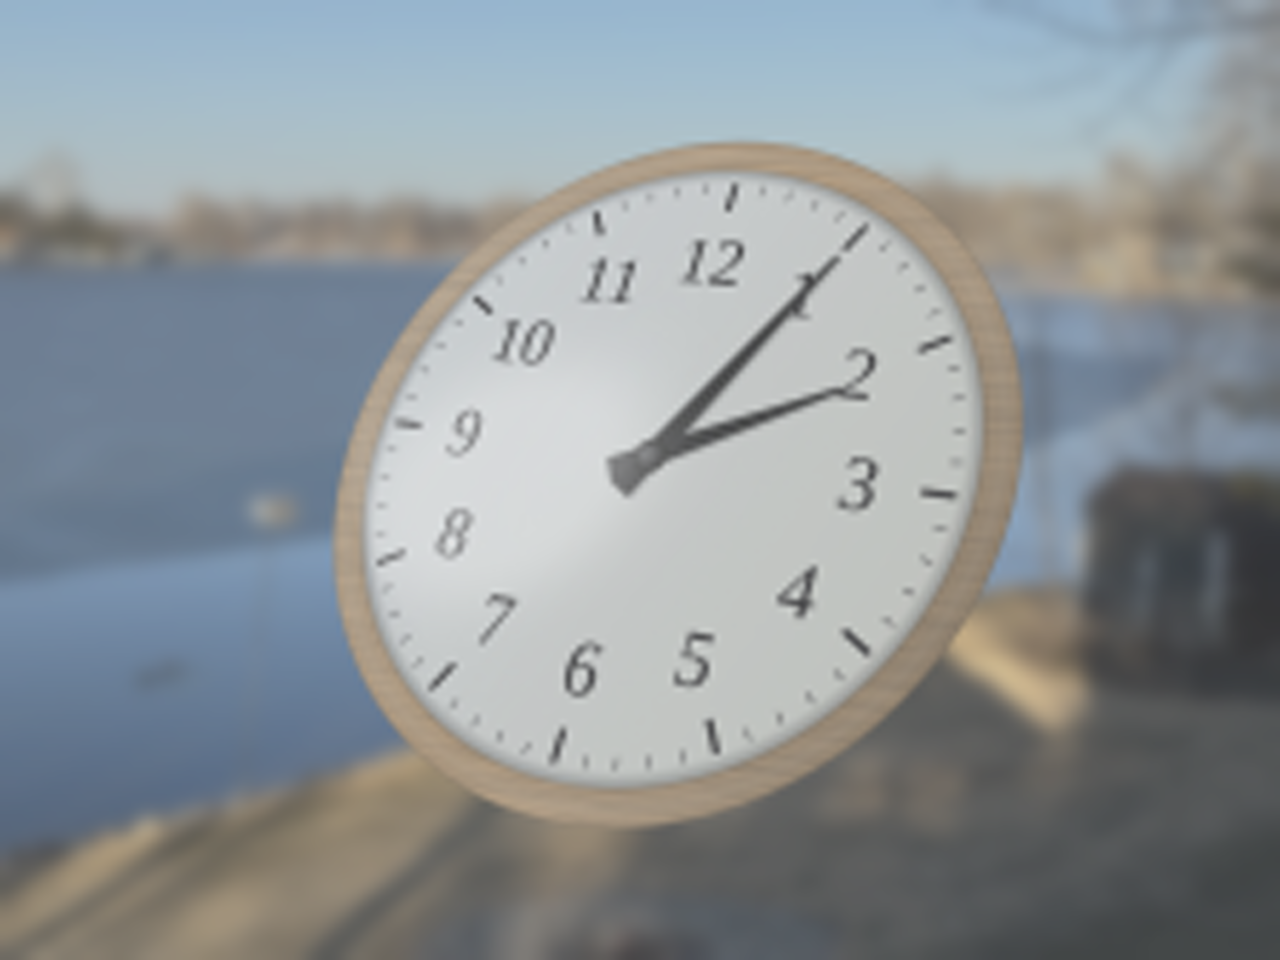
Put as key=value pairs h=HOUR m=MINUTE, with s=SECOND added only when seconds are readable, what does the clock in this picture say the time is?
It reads h=2 m=5
